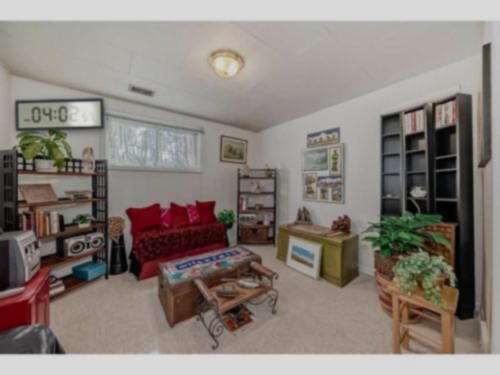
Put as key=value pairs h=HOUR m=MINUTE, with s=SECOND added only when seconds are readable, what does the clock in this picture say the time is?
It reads h=4 m=2
